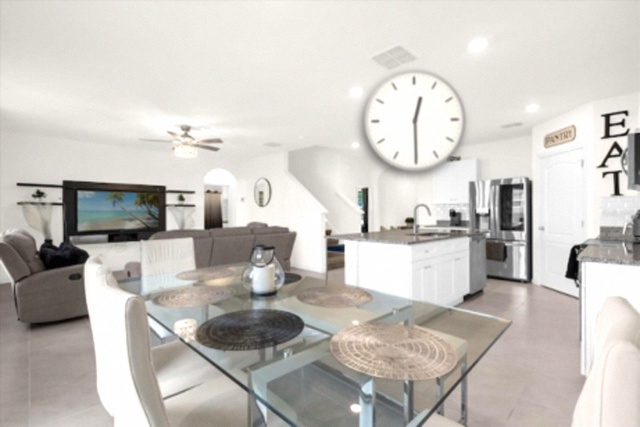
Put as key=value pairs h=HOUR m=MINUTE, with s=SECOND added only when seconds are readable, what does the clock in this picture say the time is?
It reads h=12 m=30
